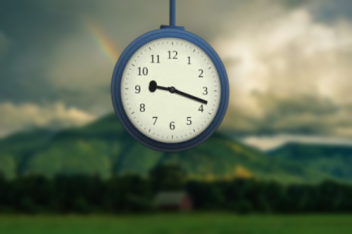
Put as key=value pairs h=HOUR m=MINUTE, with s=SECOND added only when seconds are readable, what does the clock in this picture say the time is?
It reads h=9 m=18
